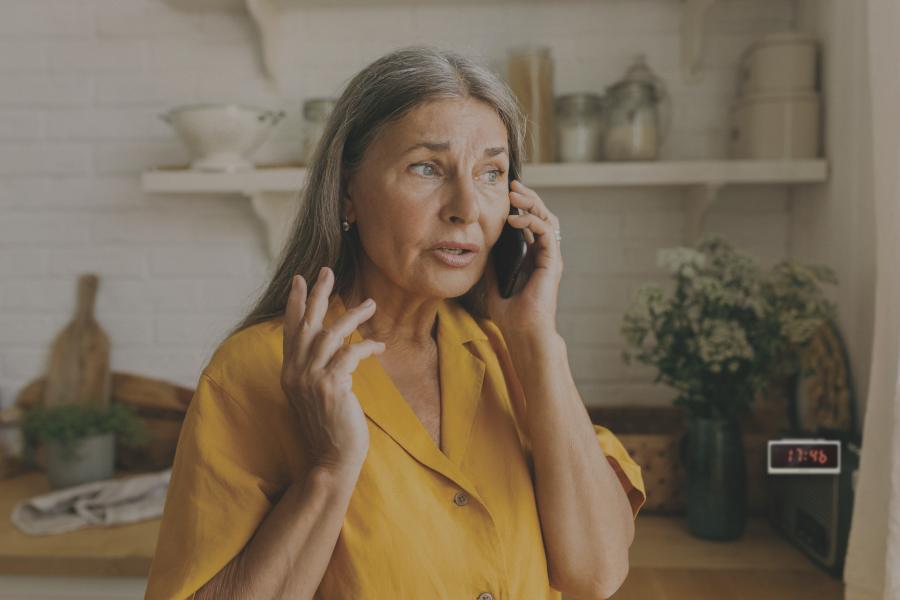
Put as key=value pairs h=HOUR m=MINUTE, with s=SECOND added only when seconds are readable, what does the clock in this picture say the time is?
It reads h=17 m=46
